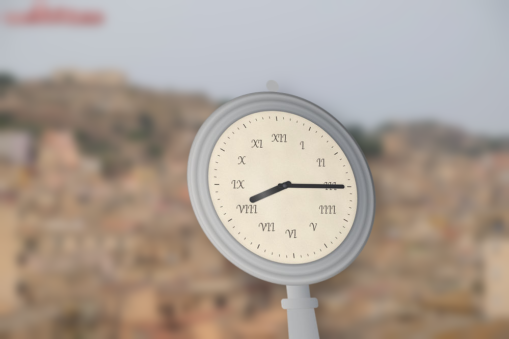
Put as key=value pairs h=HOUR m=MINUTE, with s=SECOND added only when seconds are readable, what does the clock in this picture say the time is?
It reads h=8 m=15
